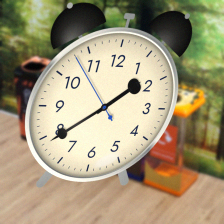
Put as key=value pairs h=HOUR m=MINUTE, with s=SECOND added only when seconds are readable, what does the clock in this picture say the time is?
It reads h=1 m=38 s=53
